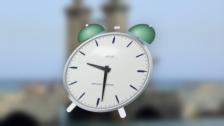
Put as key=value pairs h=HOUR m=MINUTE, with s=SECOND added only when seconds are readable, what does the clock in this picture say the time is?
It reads h=9 m=29
